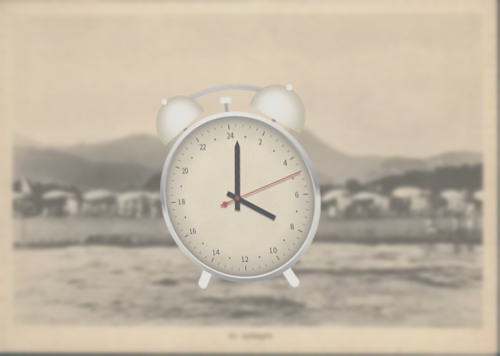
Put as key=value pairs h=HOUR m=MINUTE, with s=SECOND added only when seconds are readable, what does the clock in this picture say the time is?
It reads h=8 m=1 s=12
